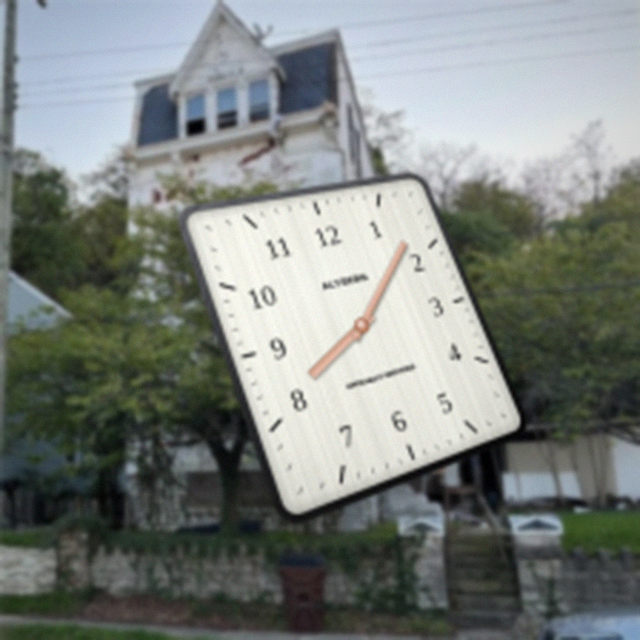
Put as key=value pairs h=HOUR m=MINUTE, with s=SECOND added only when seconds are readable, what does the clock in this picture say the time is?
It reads h=8 m=8
